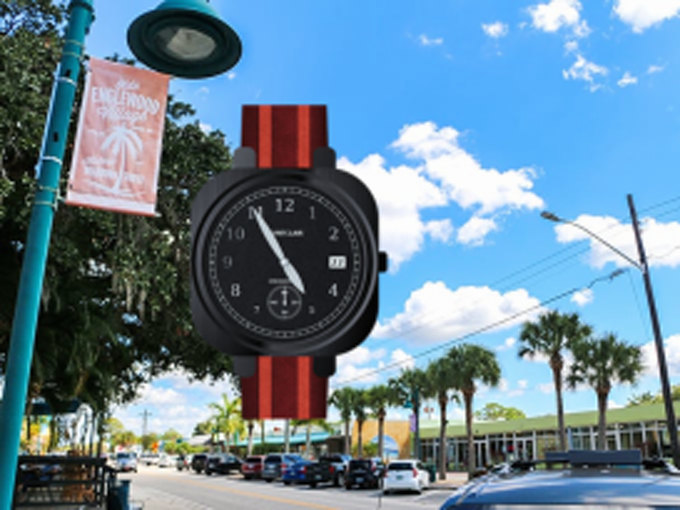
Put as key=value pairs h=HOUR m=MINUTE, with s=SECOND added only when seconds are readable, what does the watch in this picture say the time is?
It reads h=4 m=55
